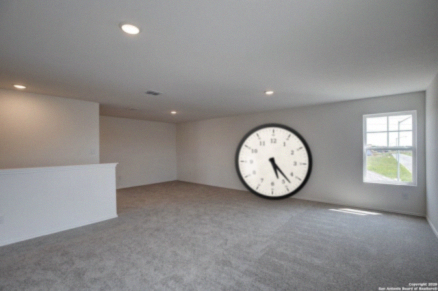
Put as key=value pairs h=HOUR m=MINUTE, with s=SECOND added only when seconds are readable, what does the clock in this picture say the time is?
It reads h=5 m=23
